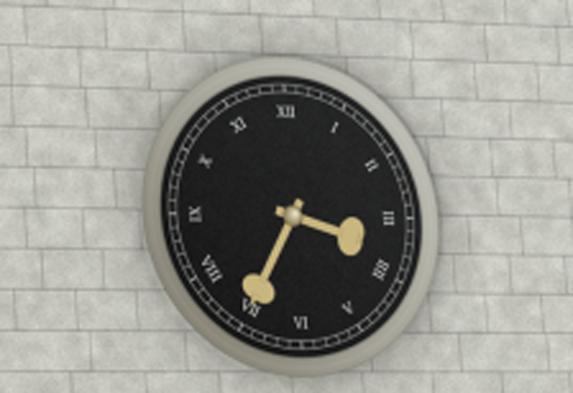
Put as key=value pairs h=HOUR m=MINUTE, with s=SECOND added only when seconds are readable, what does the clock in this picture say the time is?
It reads h=3 m=35
